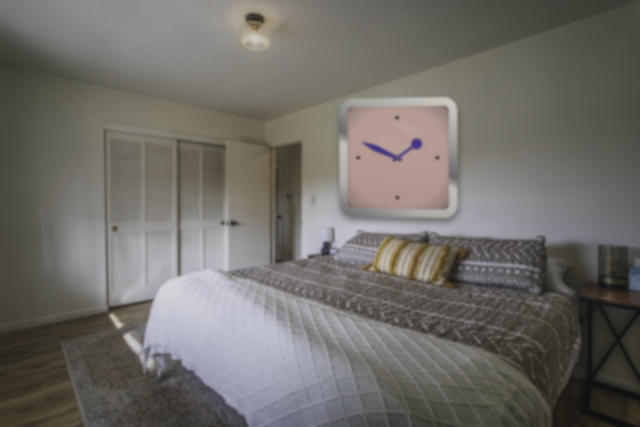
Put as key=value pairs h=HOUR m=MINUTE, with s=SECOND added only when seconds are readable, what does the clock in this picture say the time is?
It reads h=1 m=49
